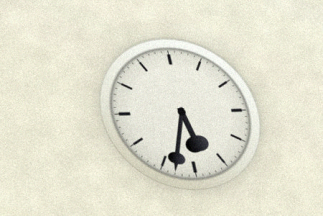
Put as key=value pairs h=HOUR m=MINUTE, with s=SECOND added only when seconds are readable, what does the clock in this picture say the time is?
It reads h=5 m=33
